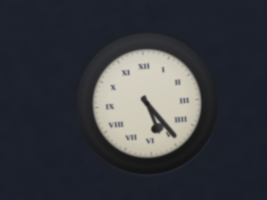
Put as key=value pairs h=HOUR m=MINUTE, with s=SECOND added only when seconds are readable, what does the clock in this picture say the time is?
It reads h=5 m=24
